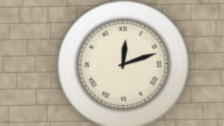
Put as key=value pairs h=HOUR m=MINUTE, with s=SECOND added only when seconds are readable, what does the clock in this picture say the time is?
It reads h=12 m=12
